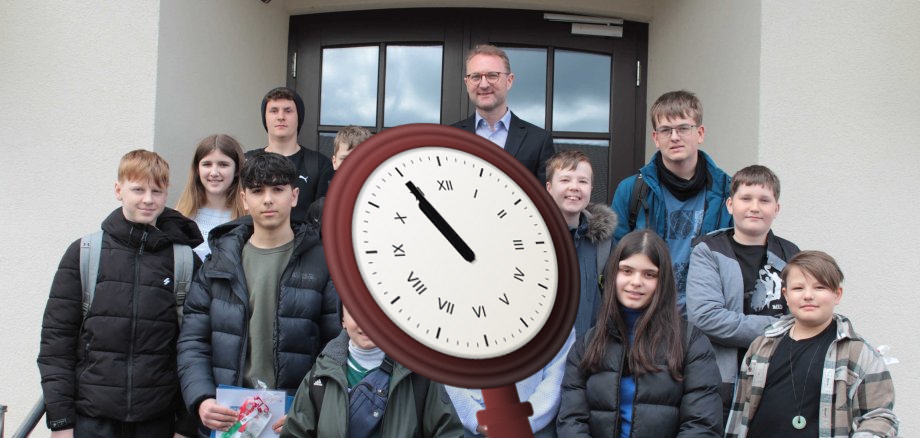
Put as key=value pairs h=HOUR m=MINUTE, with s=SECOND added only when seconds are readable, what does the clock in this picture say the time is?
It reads h=10 m=55
